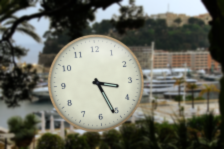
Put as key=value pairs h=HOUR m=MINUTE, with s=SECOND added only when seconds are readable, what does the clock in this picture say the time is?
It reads h=3 m=26
